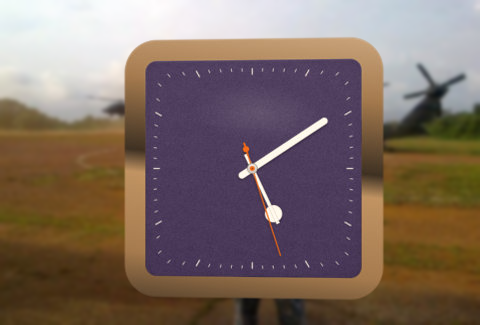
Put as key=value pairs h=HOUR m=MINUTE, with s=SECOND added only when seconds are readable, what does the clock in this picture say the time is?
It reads h=5 m=9 s=27
